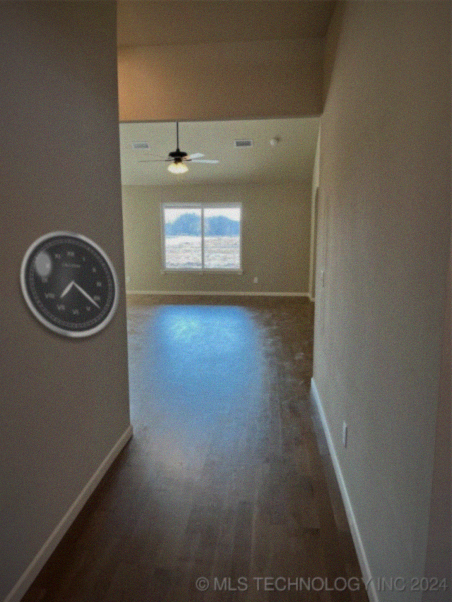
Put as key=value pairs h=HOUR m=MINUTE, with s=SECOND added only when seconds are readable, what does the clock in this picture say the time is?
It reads h=7 m=22
